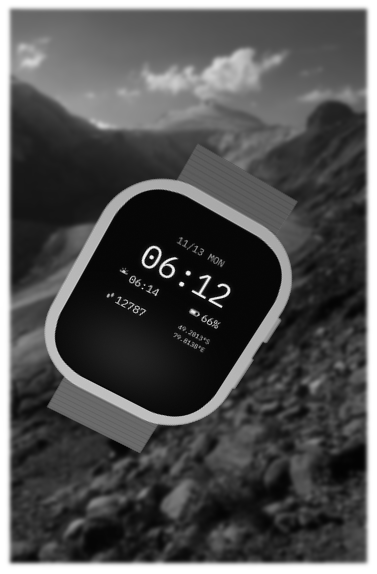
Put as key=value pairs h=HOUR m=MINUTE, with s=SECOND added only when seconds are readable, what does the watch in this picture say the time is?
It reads h=6 m=12
